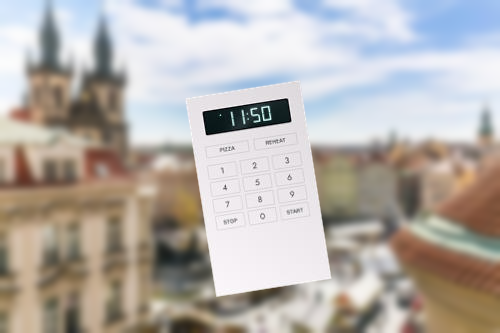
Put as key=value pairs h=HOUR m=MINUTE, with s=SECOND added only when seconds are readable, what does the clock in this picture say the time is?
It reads h=11 m=50
